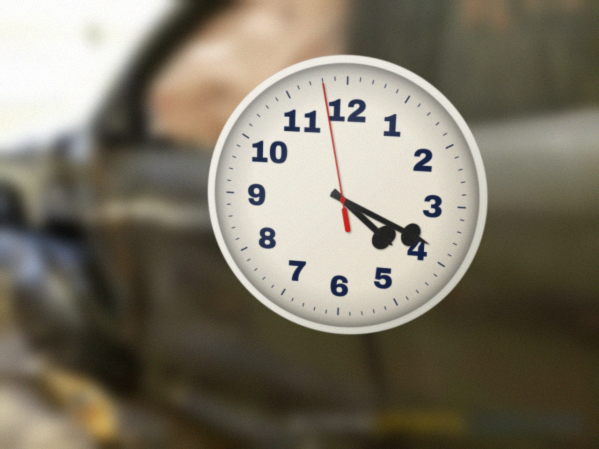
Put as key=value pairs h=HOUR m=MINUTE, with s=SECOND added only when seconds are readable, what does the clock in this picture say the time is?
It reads h=4 m=18 s=58
